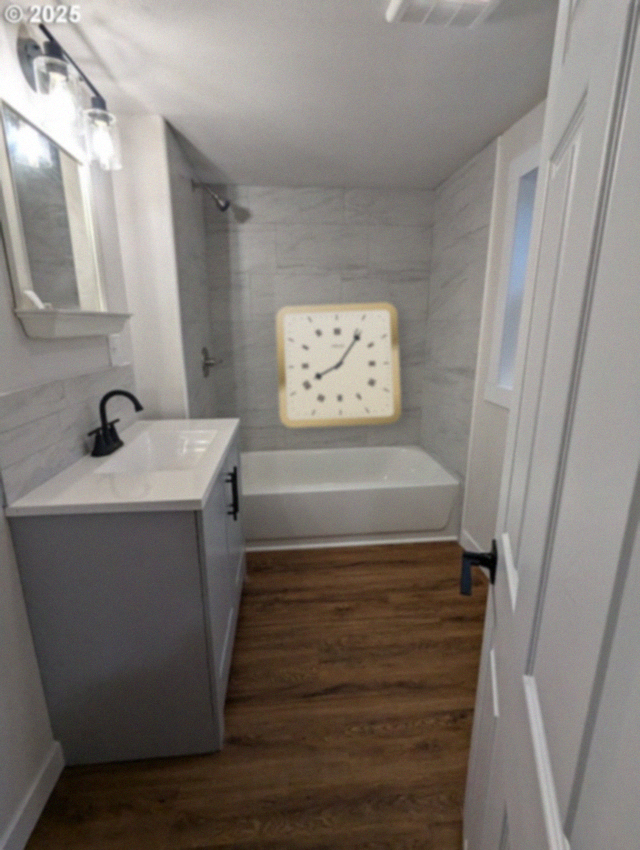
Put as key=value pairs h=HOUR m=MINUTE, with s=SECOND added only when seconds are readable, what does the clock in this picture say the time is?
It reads h=8 m=6
